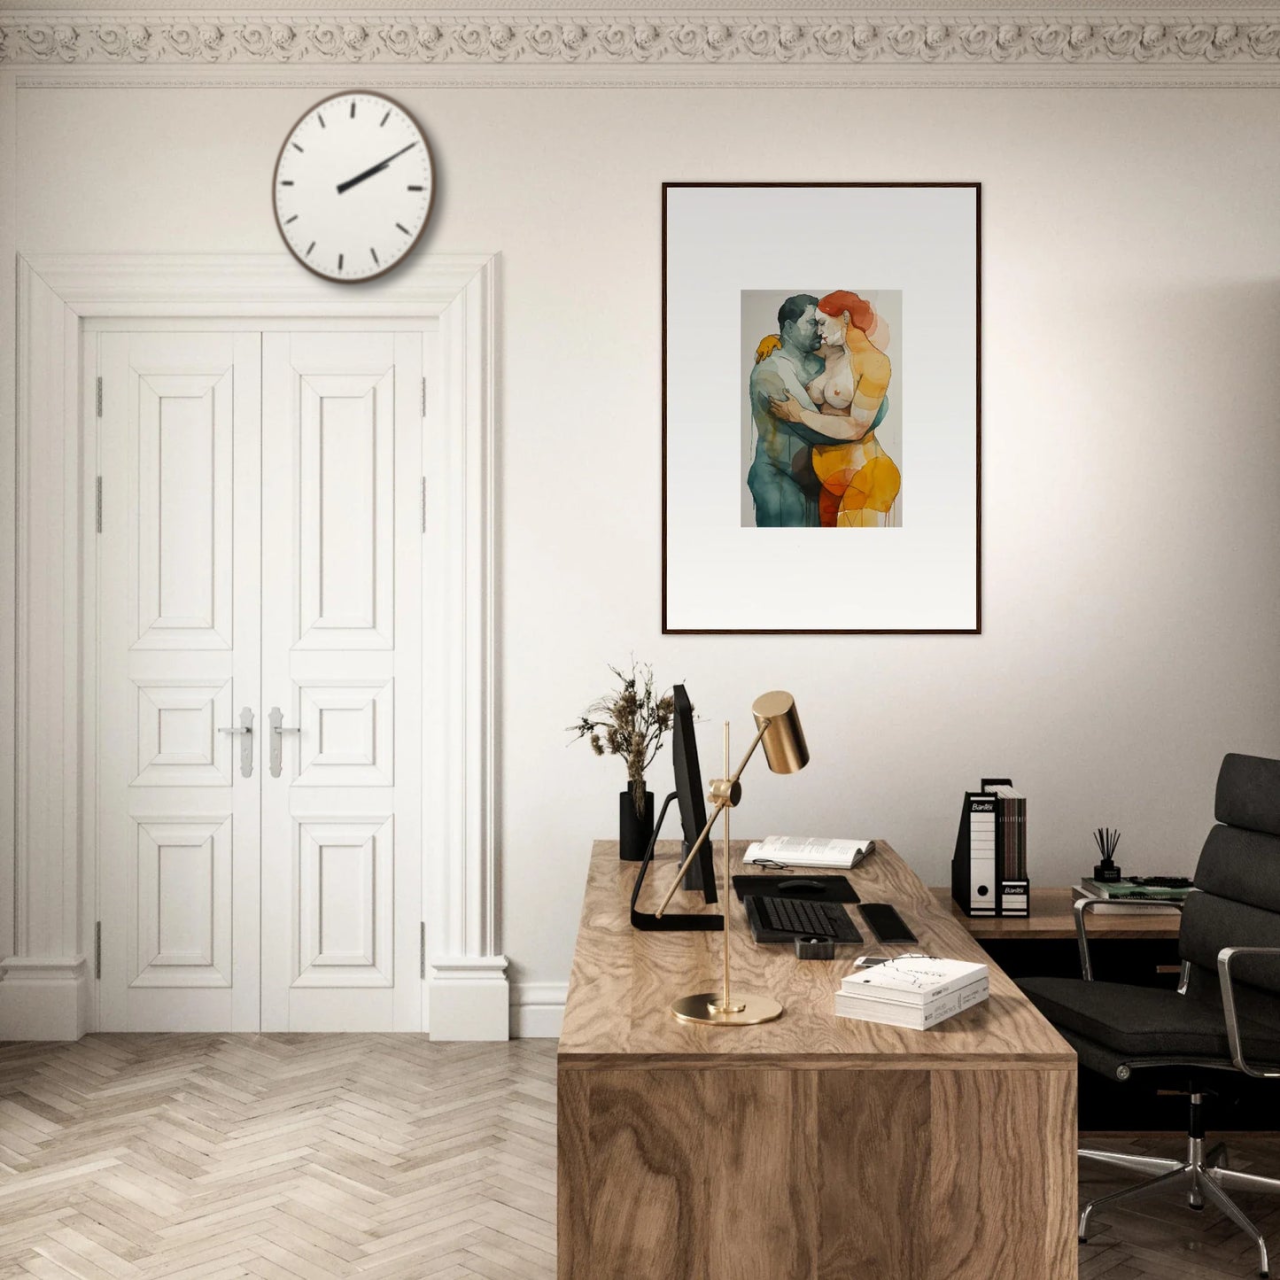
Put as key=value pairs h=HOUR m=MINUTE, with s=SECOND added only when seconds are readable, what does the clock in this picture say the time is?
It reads h=2 m=10
